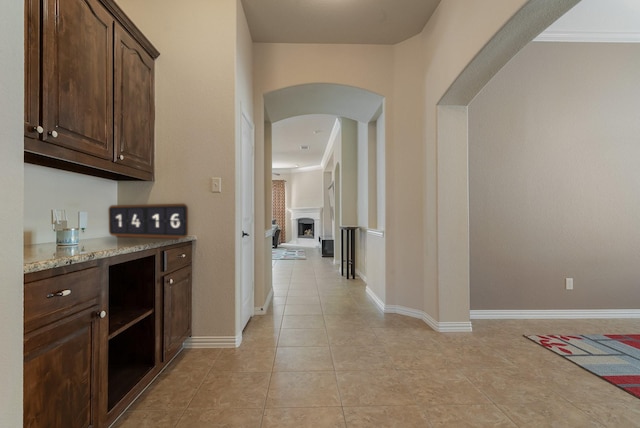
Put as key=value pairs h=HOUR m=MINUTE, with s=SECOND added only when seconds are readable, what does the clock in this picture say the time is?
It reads h=14 m=16
